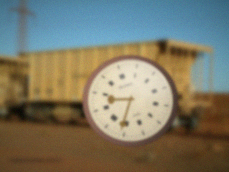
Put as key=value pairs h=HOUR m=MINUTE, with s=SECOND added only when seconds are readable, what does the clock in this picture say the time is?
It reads h=9 m=36
